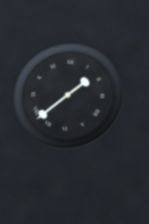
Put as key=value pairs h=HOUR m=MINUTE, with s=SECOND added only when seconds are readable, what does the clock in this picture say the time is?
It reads h=1 m=38
